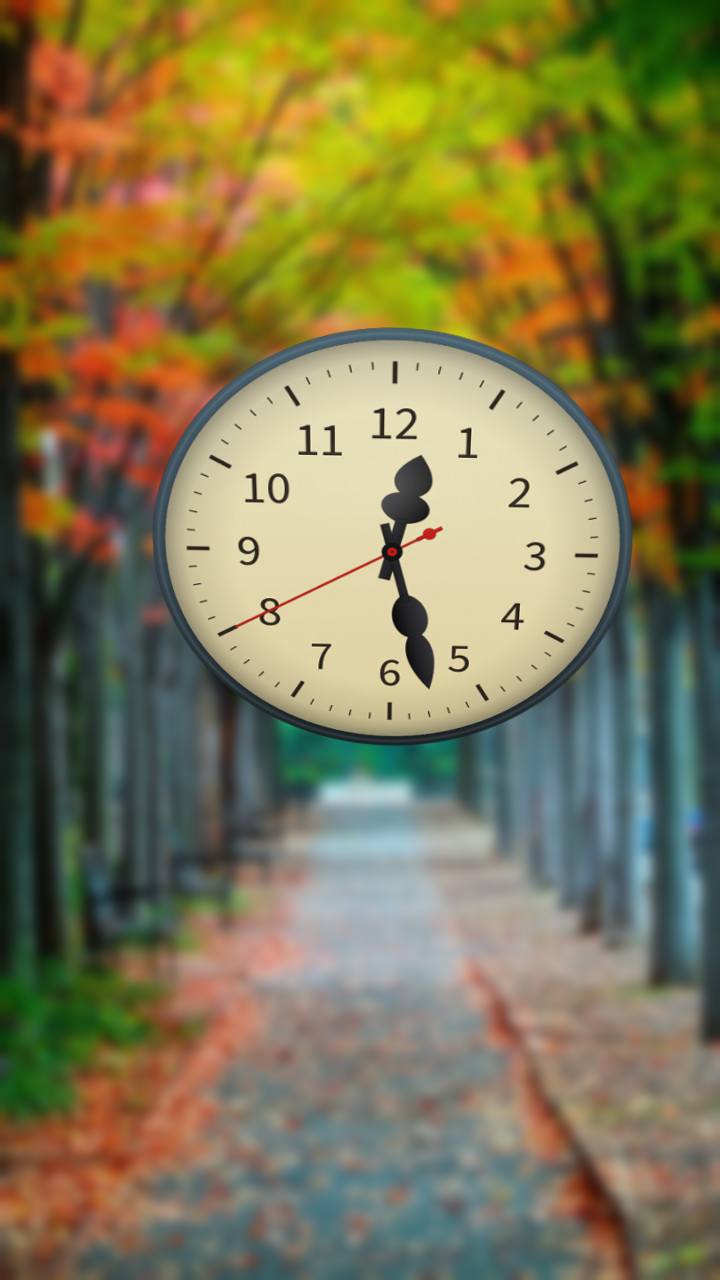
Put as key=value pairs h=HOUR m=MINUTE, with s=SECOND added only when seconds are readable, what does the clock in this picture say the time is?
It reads h=12 m=27 s=40
